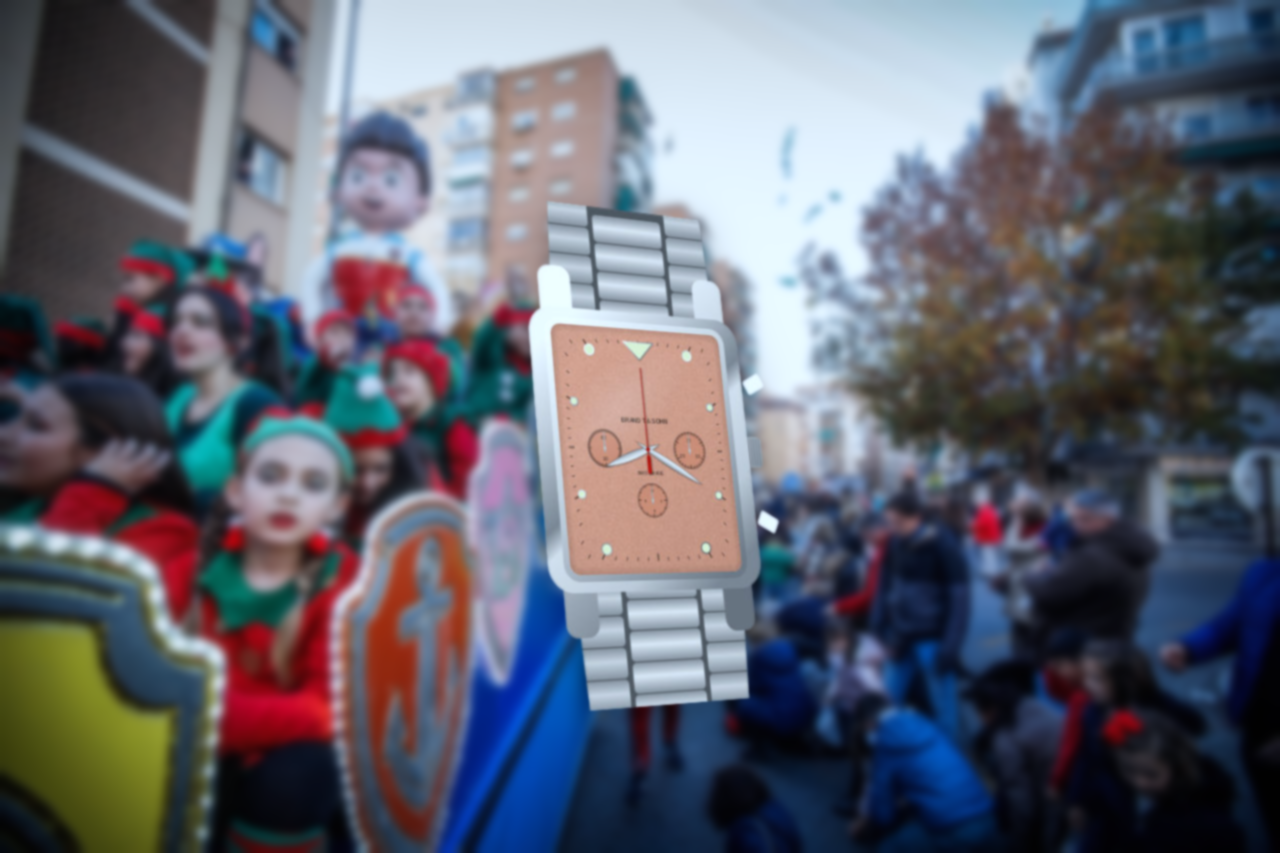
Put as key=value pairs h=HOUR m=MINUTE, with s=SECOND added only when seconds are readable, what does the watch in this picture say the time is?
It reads h=8 m=20
